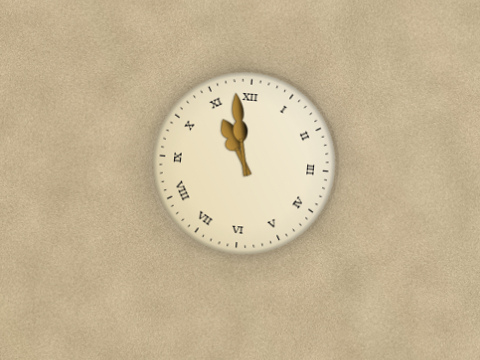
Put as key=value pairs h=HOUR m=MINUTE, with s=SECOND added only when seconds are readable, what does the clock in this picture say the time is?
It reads h=10 m=58
